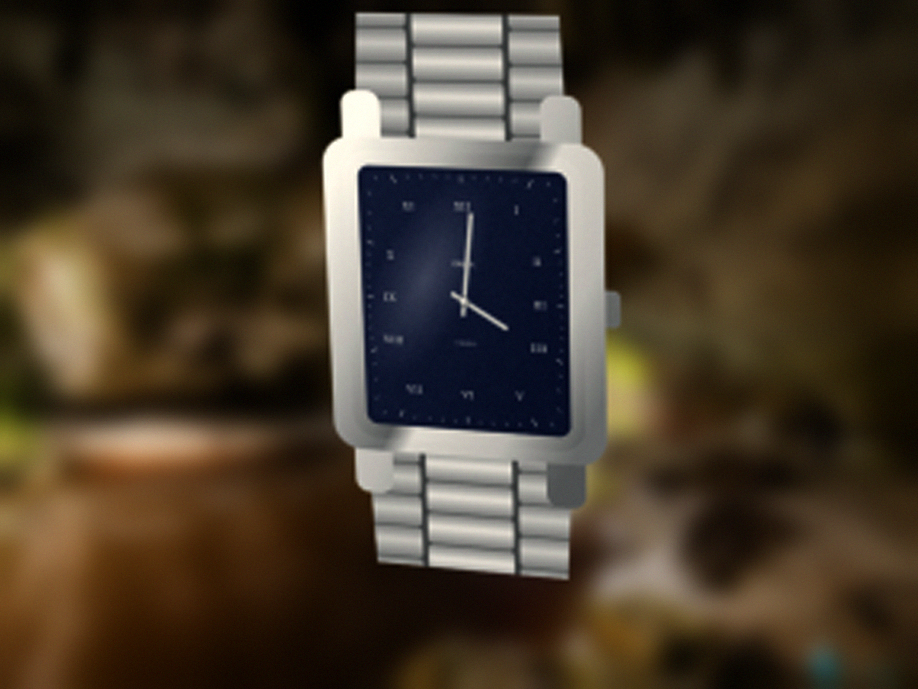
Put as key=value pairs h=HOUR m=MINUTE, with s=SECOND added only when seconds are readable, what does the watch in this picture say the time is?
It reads h=4 m=1
